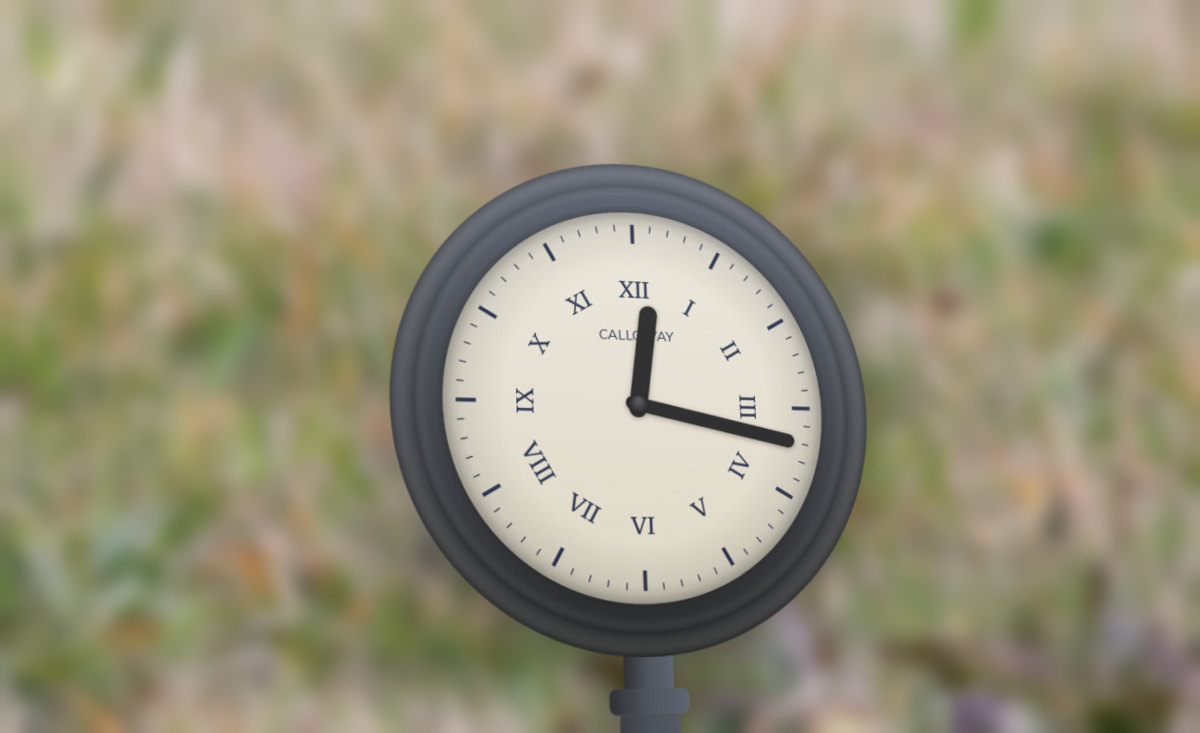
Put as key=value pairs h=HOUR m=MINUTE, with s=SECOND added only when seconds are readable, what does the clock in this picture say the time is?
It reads h=12 m=17
